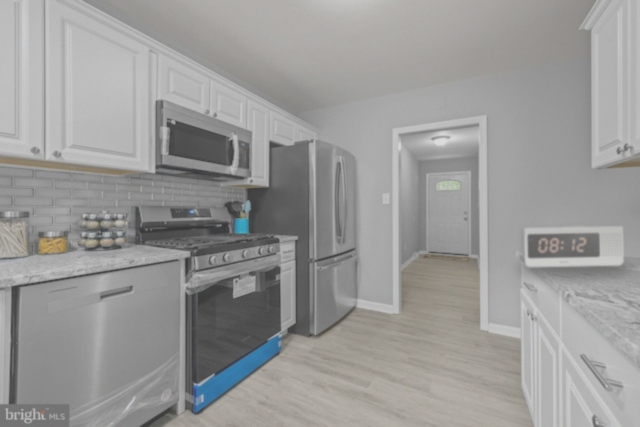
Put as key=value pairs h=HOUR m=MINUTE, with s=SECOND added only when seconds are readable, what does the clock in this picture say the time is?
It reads h=8 m=12
